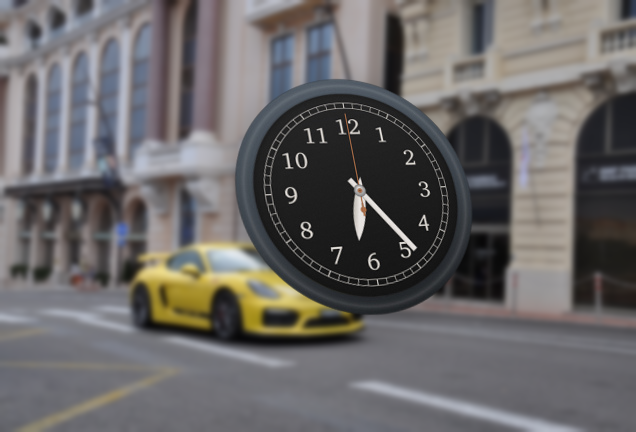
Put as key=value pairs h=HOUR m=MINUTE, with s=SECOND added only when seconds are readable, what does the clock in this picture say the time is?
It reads h=6 m=24 s=0
